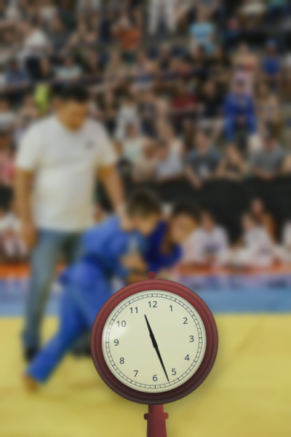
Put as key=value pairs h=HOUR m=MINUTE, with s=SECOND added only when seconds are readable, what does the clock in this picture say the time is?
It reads h=11 m=27
